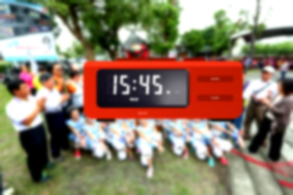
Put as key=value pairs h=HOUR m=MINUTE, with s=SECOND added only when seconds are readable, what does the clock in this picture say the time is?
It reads h=15 m=45
